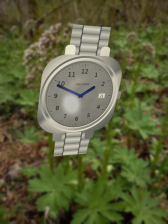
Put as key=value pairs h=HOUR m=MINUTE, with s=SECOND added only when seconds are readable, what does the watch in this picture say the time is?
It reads h=1 m=49
